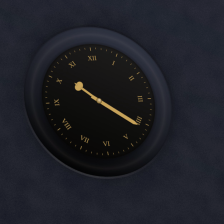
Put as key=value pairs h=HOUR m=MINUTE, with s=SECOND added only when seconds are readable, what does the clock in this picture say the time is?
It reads h=10 m=21
